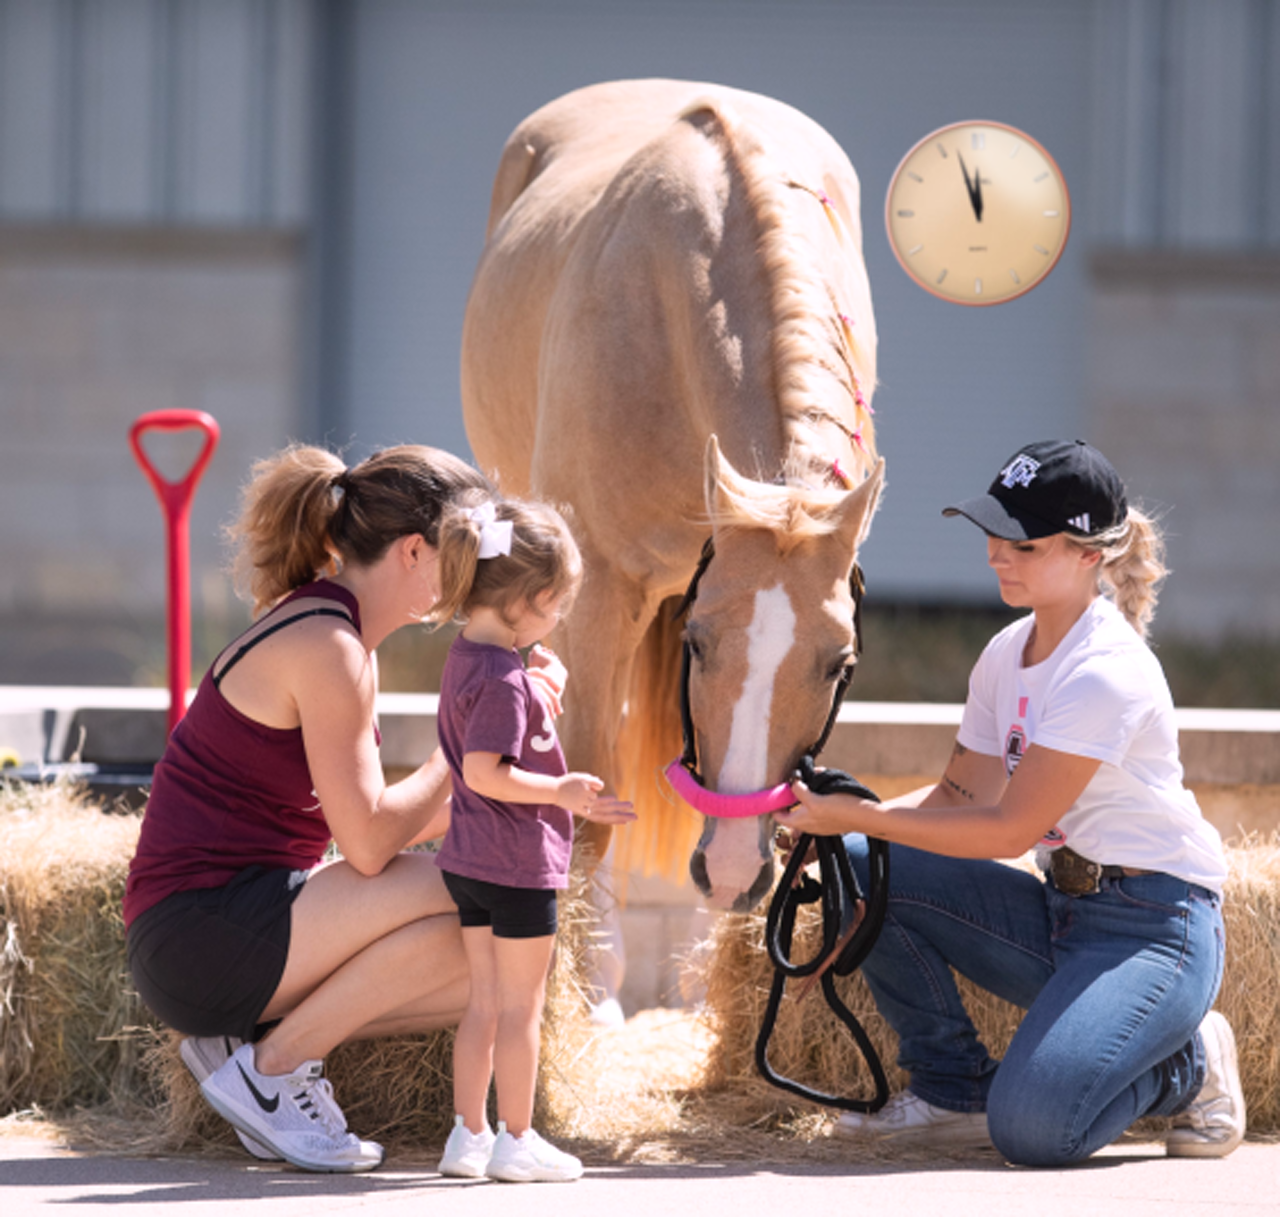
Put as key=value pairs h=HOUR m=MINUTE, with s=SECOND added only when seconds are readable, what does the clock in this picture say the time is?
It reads h=11 m=57
